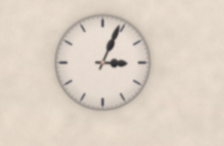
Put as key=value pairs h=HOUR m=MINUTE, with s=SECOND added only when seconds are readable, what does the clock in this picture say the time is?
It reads h=3 m=4
